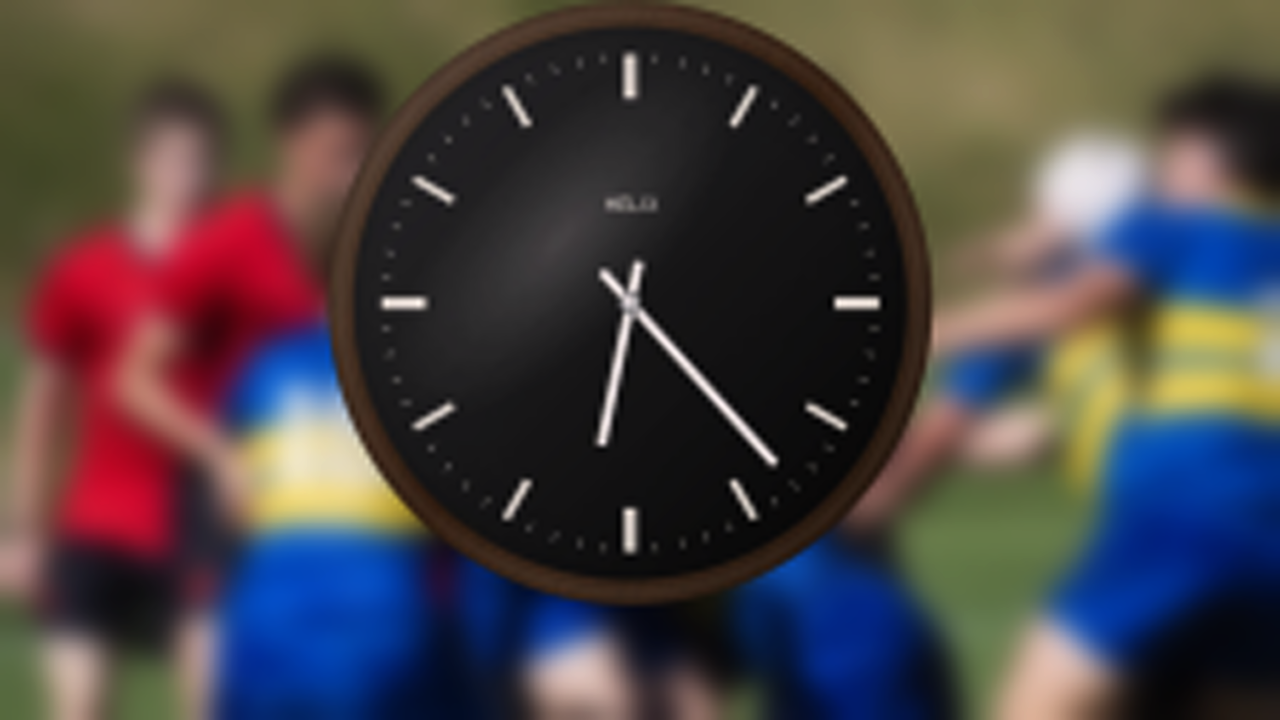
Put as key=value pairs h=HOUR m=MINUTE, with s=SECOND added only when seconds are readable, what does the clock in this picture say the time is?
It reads h=6 m=23
